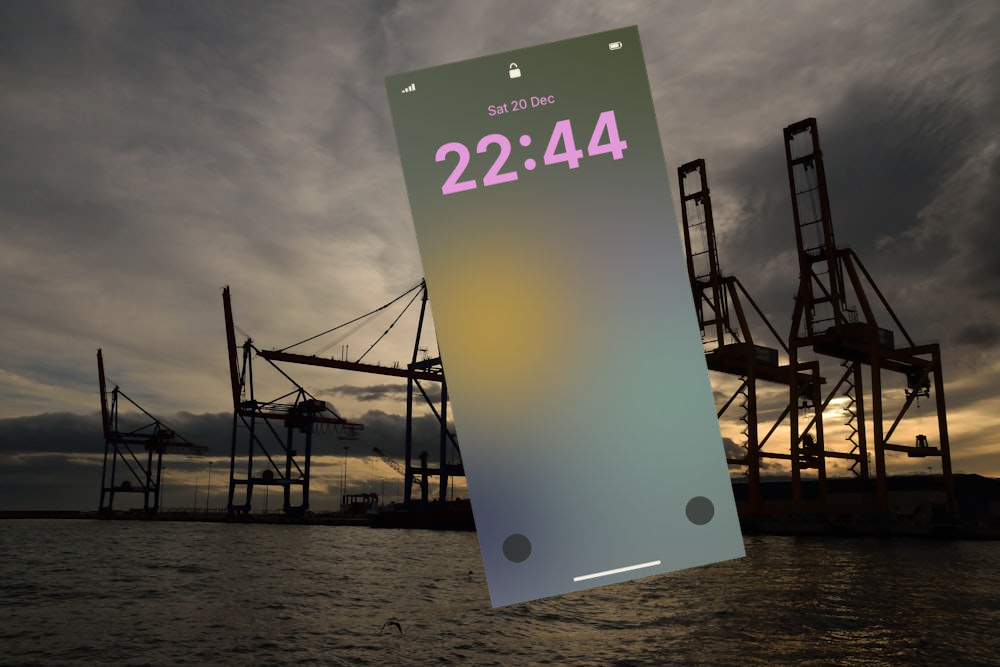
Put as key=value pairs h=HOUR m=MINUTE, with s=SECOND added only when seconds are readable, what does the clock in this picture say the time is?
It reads h=22 m=44
